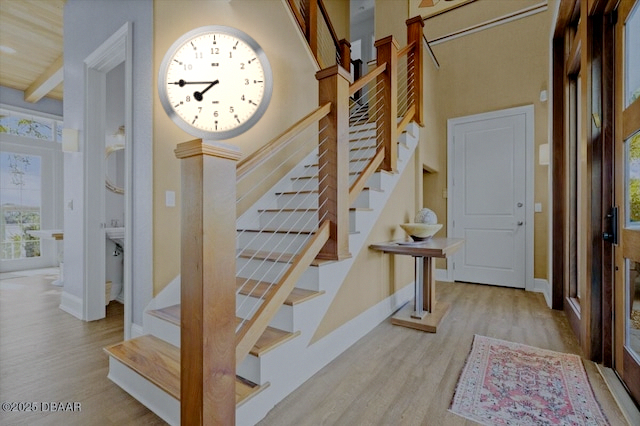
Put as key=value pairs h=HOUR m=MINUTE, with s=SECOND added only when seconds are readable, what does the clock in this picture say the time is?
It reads h=7 m=45
